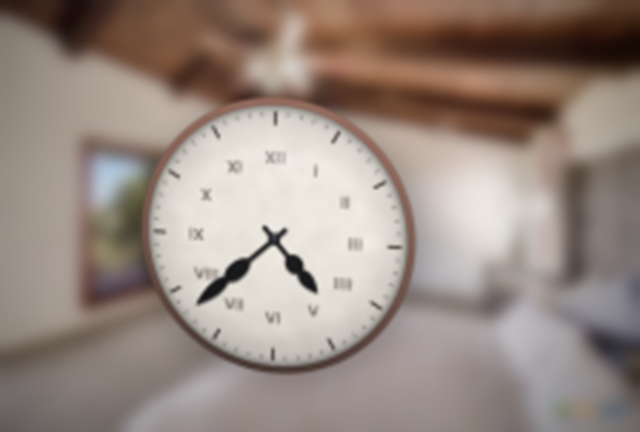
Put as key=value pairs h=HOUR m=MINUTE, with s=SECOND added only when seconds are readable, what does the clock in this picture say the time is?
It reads h=4 m=38
